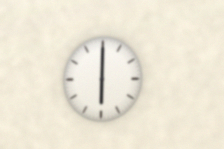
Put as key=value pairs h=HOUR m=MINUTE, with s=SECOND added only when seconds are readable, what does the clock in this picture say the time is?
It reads h=6 m=0
